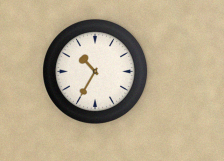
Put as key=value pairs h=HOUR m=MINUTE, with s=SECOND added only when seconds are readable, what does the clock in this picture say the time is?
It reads h=10 m=35
